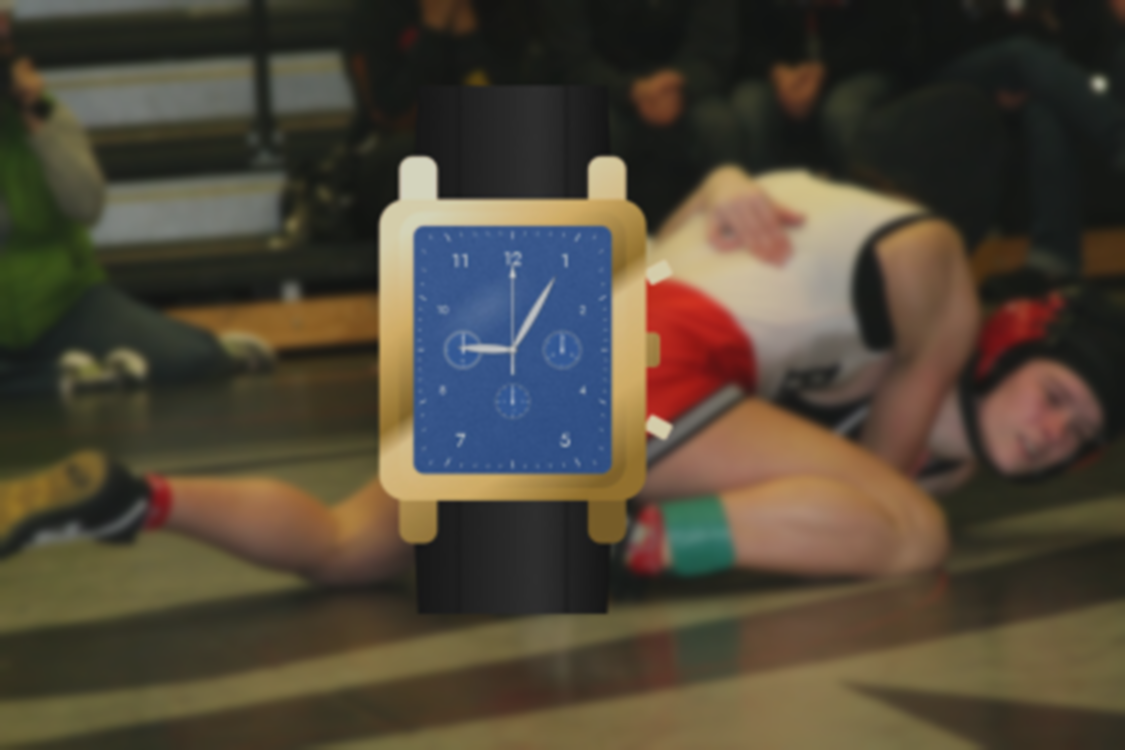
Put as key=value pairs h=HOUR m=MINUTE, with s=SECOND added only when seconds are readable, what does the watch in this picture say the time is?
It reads h=9 m=5
